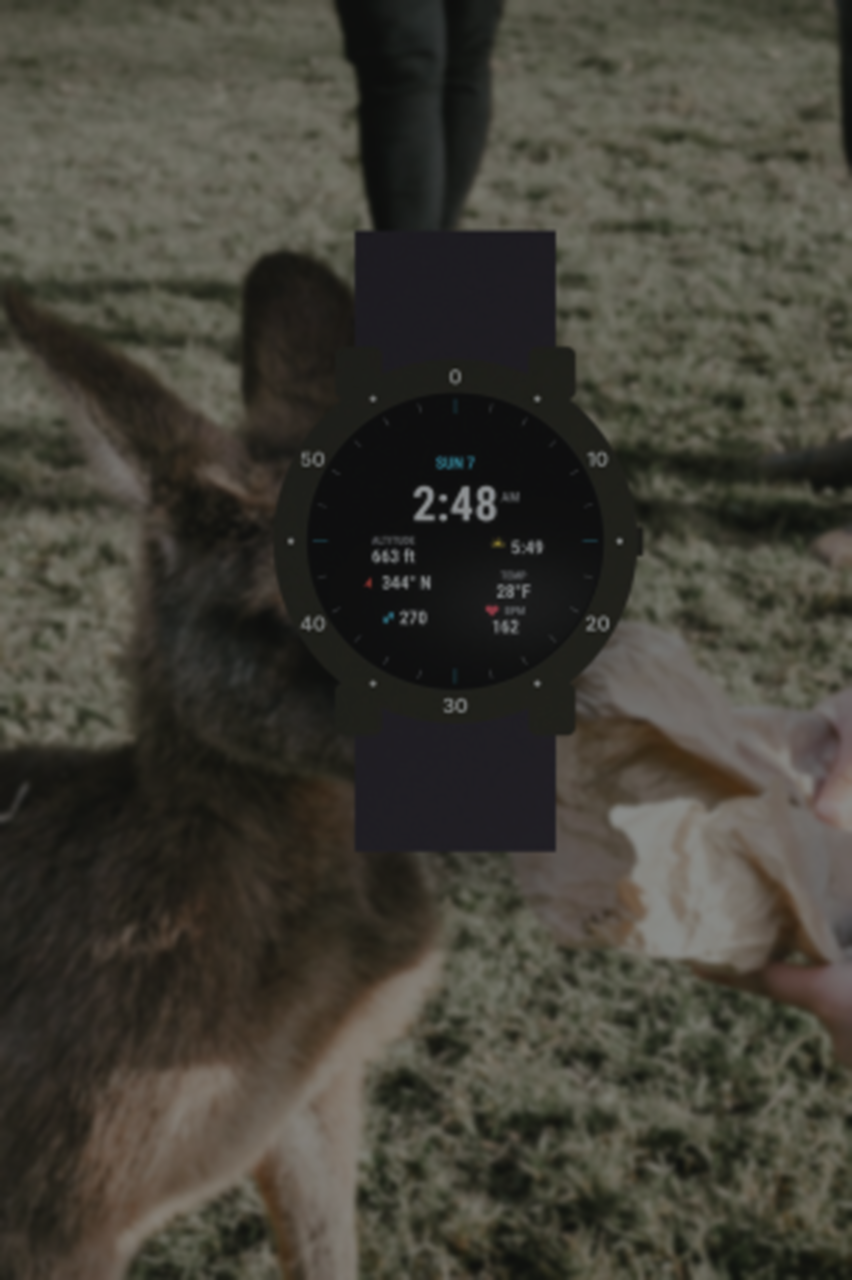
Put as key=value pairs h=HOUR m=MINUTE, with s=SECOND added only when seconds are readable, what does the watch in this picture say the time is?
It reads h=2 m=48
